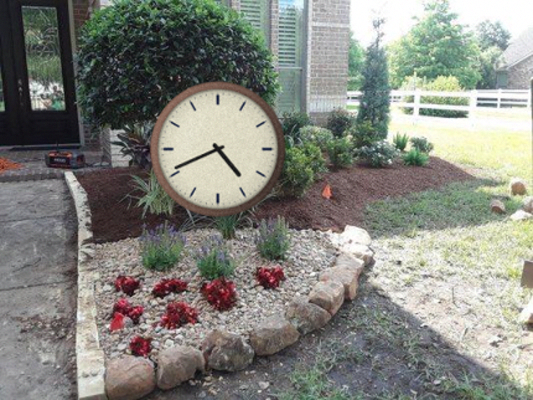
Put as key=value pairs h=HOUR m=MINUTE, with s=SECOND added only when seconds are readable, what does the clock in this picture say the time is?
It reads h=4 m=41
